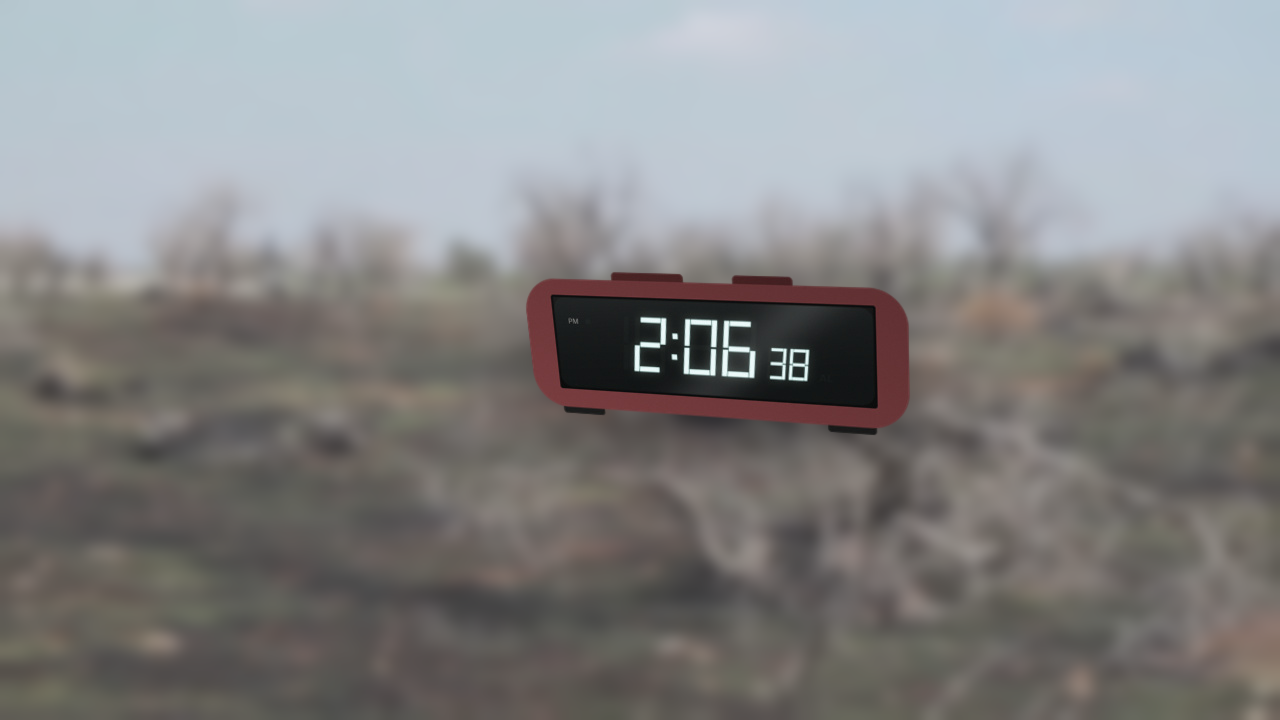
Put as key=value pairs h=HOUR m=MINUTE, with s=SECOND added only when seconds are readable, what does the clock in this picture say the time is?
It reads h=2 m=6 s=38
